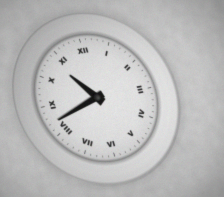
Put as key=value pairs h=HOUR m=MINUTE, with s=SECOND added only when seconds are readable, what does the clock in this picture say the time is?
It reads h=10 m=42
